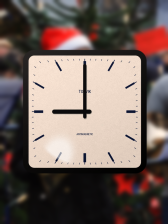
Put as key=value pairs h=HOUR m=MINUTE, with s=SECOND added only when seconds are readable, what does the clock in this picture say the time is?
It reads h=9 m=0
